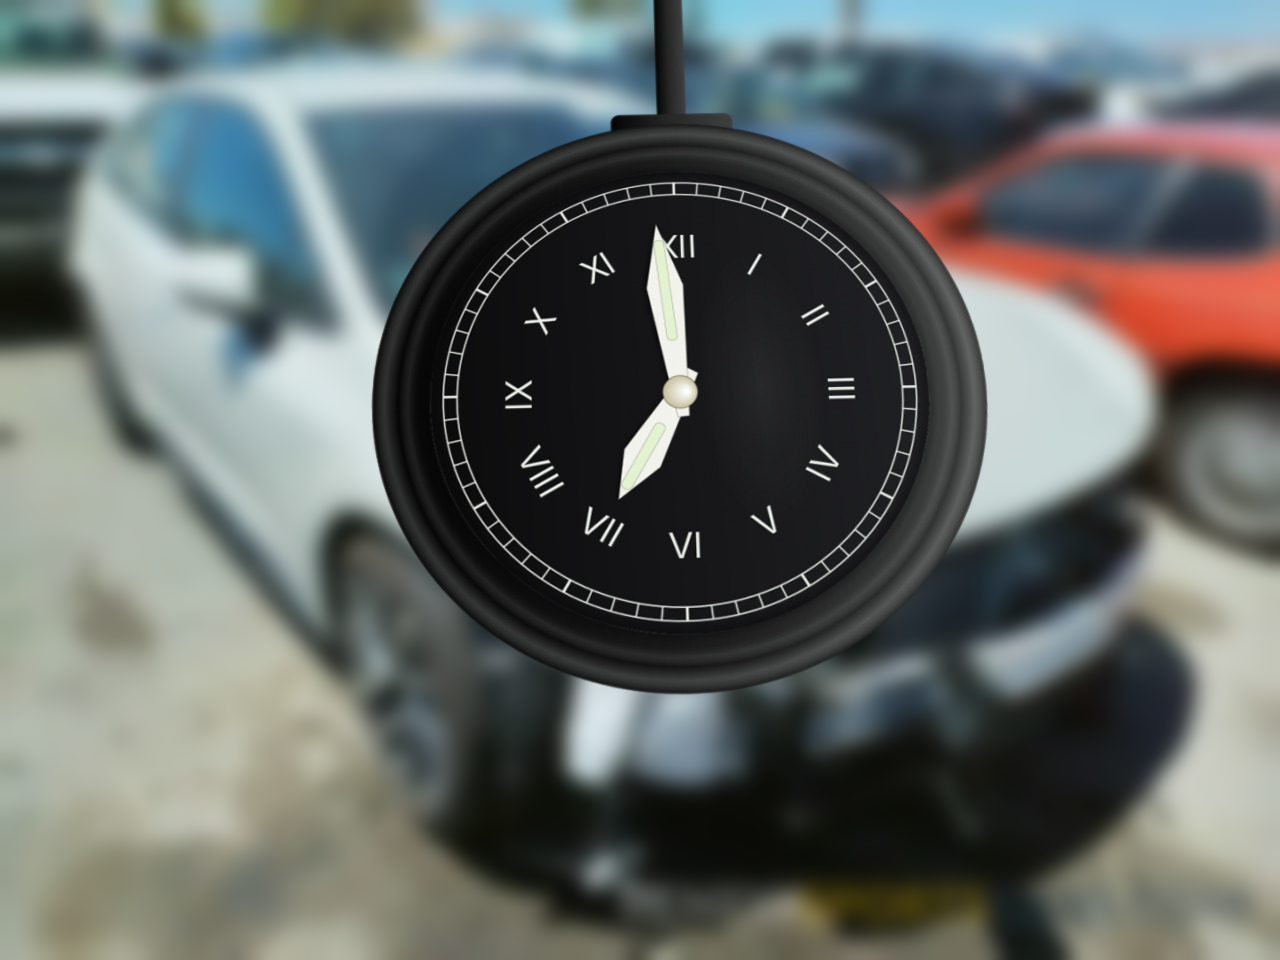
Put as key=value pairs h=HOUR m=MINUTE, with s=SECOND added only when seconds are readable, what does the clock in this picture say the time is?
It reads h=6 m=59
